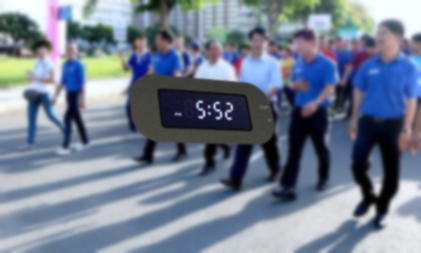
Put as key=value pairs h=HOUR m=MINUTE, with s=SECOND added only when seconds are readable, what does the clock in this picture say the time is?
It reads h=5 m=52
